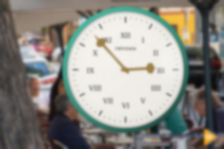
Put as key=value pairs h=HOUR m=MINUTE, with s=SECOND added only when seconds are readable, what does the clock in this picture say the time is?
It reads h=2 m=53
